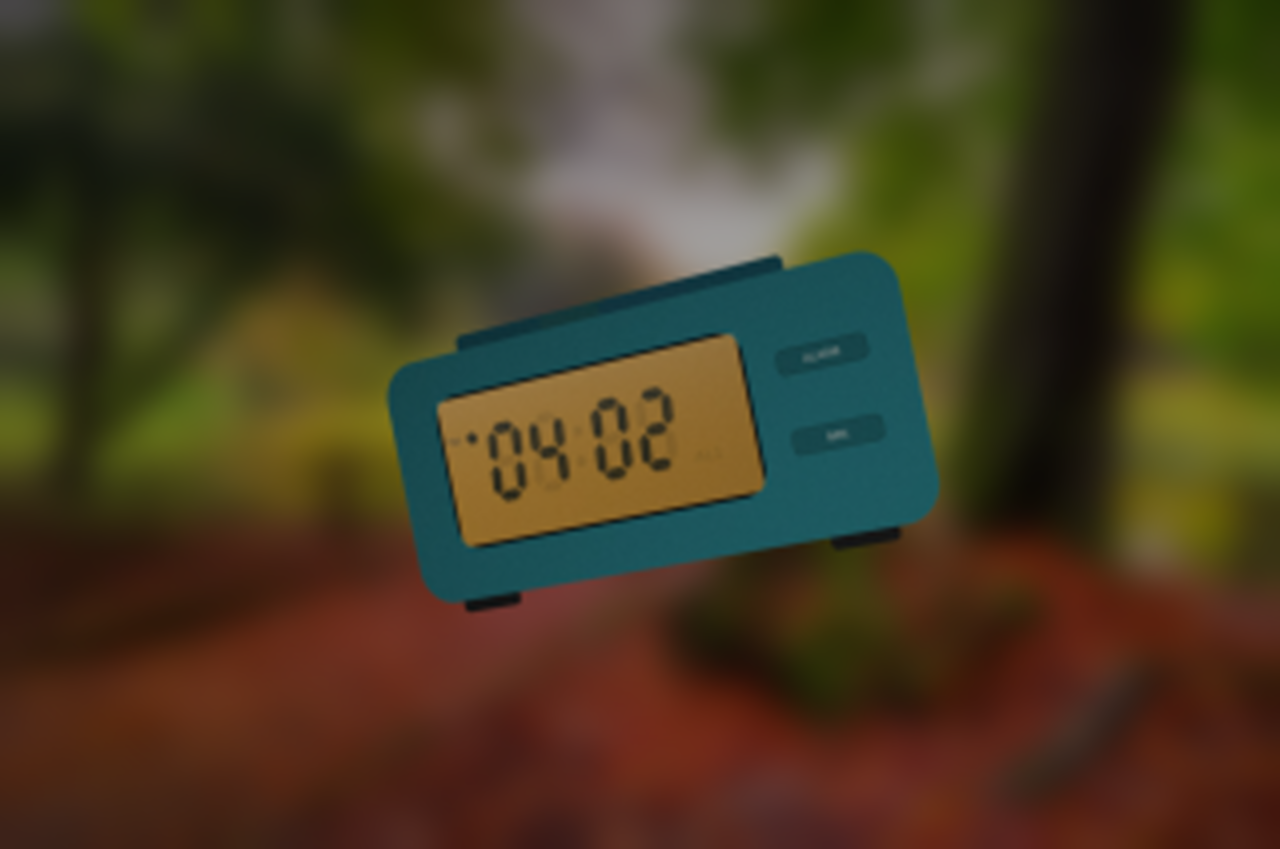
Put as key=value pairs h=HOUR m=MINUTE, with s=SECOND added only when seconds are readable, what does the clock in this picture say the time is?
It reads h=4 m=2
